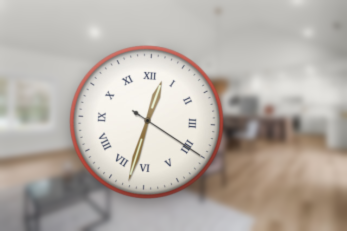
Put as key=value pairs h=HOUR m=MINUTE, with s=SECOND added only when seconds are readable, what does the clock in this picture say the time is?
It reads h=12 m=32 s=20
